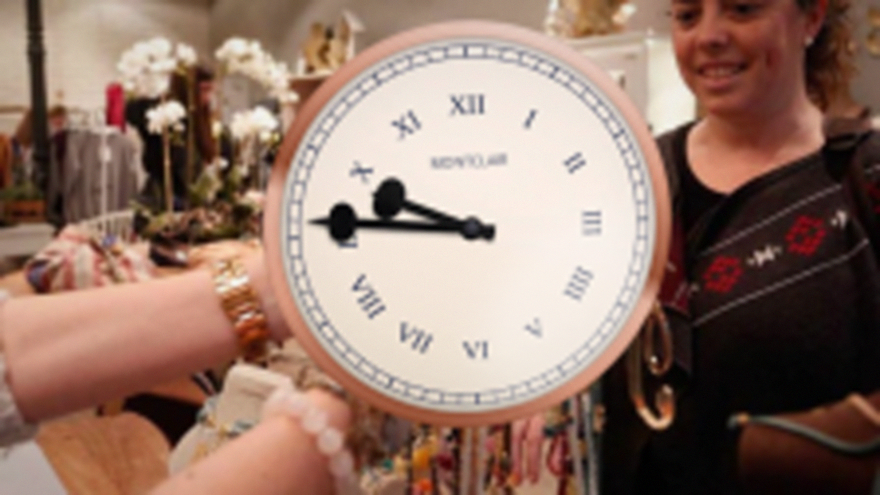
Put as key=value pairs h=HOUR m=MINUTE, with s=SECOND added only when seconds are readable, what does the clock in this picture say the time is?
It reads h=9 m=46
